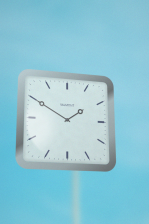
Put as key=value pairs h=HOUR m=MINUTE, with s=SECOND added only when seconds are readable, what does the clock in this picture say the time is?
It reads h=1 m=50
